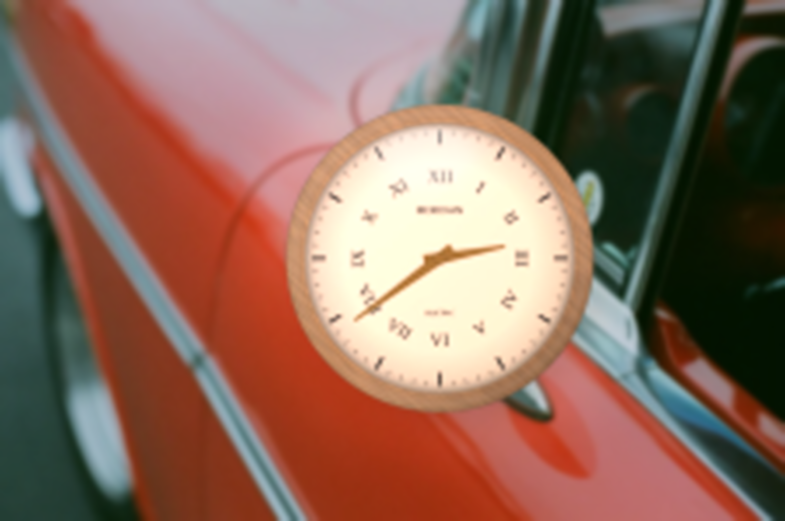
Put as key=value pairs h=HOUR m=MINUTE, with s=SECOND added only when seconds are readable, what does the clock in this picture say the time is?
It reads h=2 m=39
